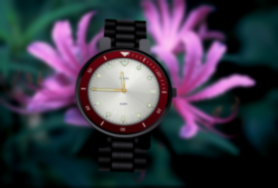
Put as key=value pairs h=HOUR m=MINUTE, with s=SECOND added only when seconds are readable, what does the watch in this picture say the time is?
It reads h=11 m=45
